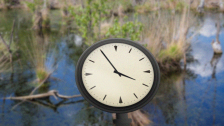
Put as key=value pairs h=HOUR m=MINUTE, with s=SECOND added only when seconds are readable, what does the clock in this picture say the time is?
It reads h=3 m=55
